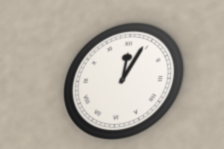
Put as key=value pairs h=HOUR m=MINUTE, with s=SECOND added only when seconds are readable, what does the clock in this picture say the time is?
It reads h=12 m=4
